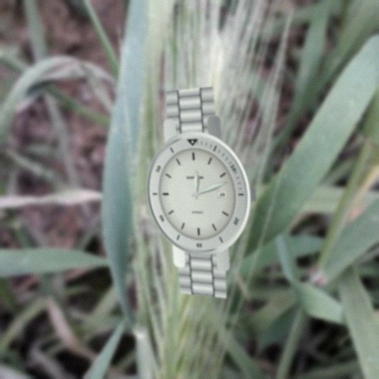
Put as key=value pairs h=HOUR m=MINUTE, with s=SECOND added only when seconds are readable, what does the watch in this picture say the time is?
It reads h=12 m=12
